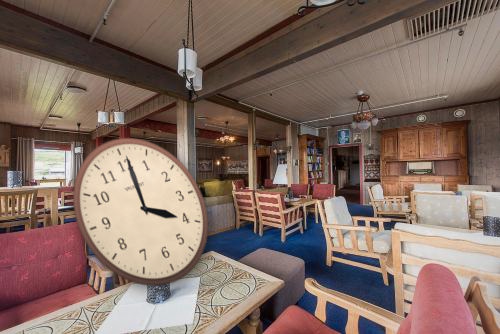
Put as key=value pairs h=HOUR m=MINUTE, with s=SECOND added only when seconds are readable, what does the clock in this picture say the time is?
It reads h=4 m=1
